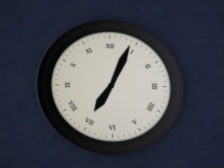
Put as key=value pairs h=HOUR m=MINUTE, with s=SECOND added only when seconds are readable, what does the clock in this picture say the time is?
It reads h=7 m=4
